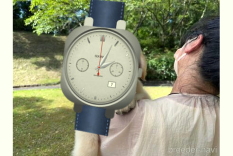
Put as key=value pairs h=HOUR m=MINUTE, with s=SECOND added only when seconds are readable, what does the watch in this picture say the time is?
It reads h=2 m=4
